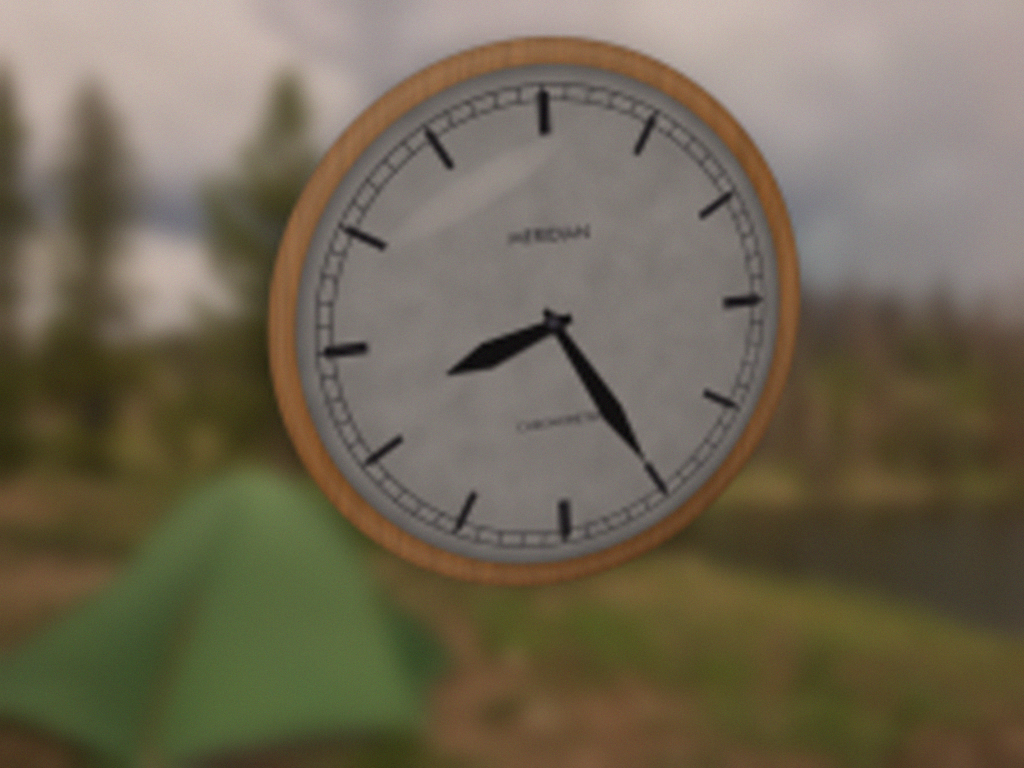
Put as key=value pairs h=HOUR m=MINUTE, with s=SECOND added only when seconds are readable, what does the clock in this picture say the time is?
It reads h=8 m=25
